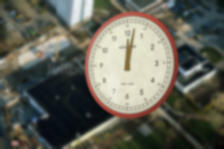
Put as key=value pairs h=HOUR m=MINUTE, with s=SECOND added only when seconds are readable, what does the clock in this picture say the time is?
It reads h=12 m=2
